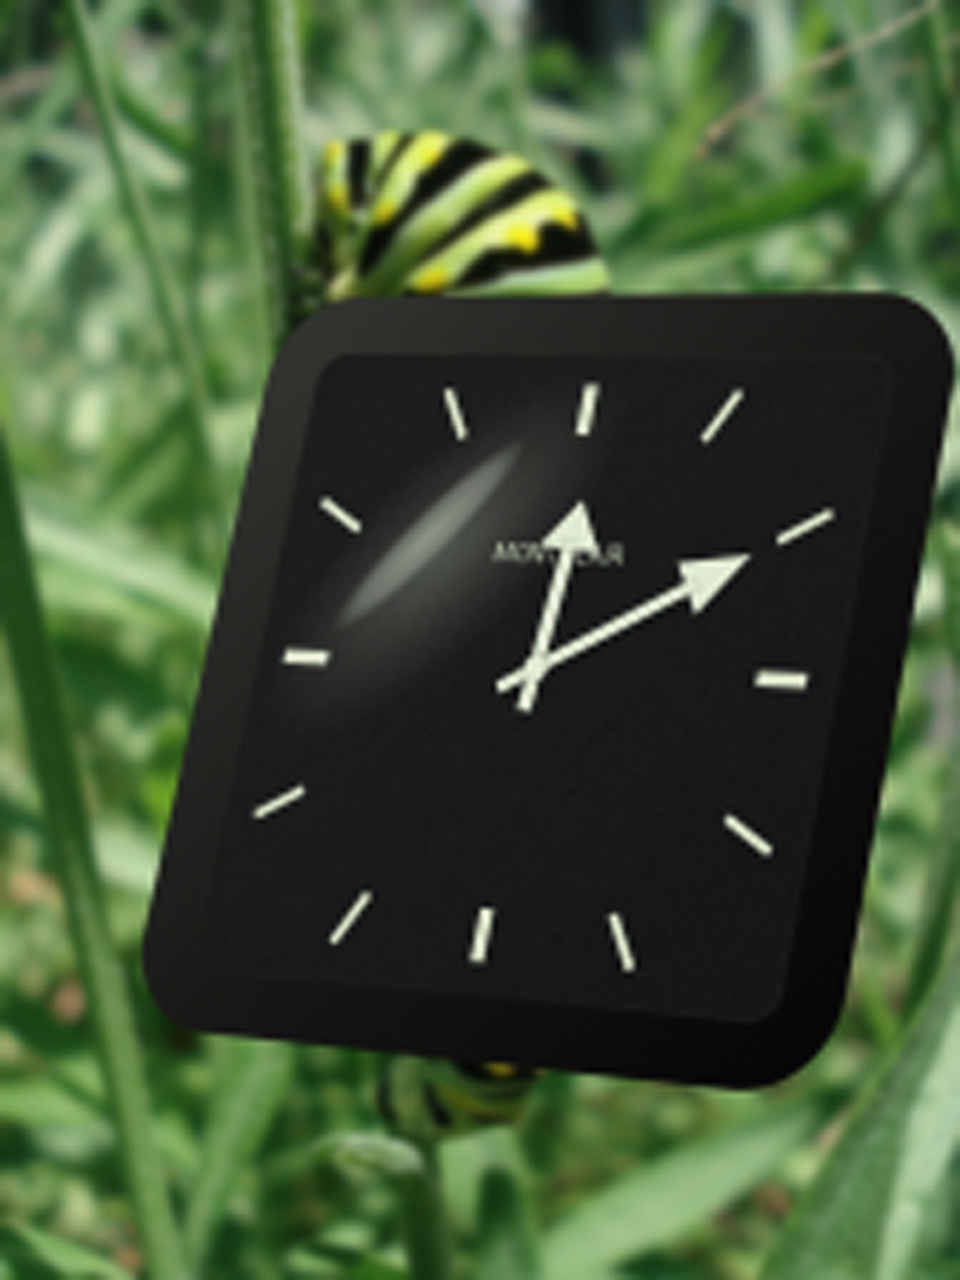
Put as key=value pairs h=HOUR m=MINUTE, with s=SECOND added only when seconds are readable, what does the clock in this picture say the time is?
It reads h=12 m=10
